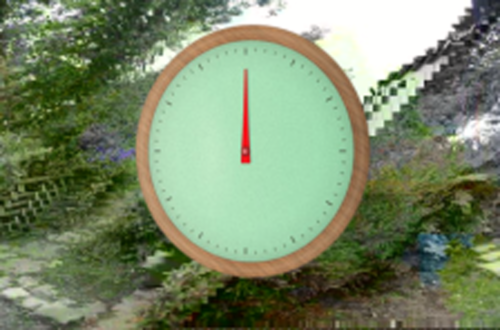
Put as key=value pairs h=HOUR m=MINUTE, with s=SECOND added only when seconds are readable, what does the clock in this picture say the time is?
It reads h=12 m=0
